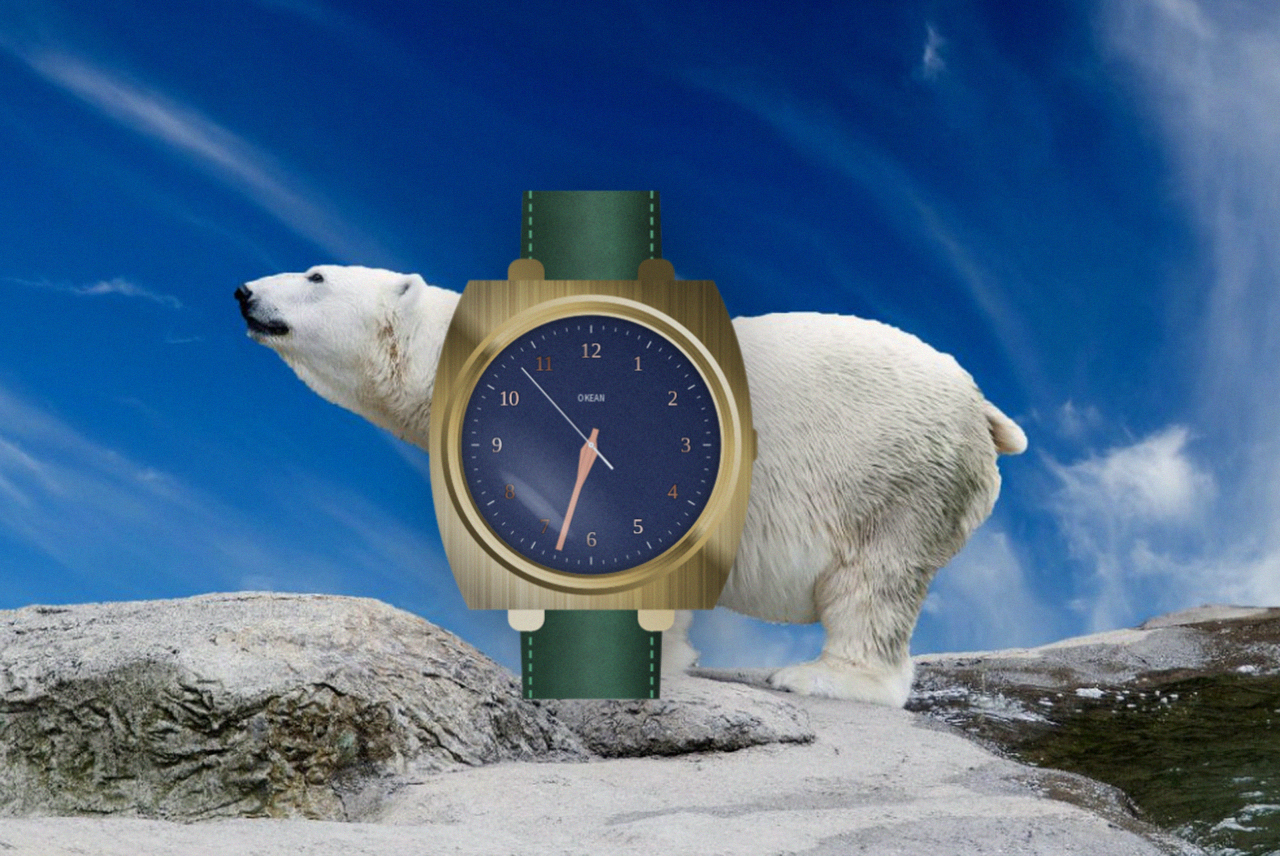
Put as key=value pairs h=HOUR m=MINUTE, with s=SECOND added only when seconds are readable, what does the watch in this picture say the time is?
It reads h=6 m=32 s=53
